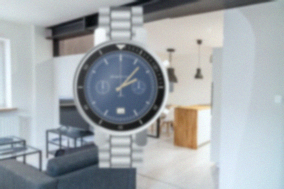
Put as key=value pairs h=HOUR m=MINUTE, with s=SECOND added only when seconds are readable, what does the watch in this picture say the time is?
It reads h=2 m=7
